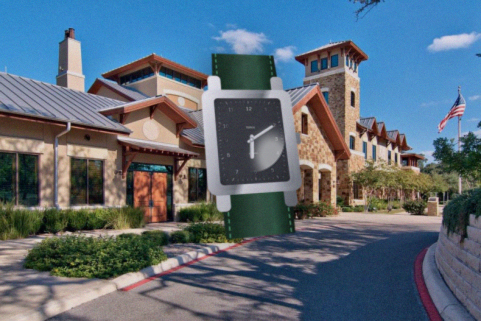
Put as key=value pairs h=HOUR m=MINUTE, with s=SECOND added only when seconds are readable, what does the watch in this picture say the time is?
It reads h=6 m=10
